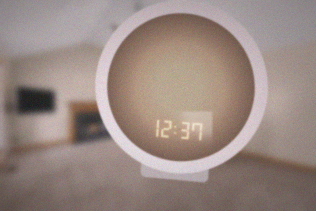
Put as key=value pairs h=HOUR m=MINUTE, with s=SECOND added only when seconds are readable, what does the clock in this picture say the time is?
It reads h=12 m=37
